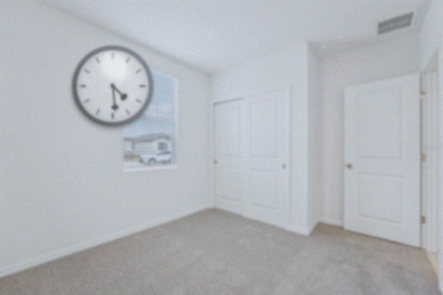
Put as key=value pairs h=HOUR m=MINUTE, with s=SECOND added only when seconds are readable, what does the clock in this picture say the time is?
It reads h=4 m=29
